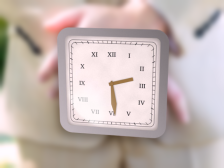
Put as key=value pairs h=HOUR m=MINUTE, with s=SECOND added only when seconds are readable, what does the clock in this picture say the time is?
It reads h=2 m=29
